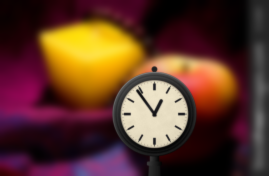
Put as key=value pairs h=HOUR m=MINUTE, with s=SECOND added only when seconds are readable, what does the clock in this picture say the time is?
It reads h=12 m=54
